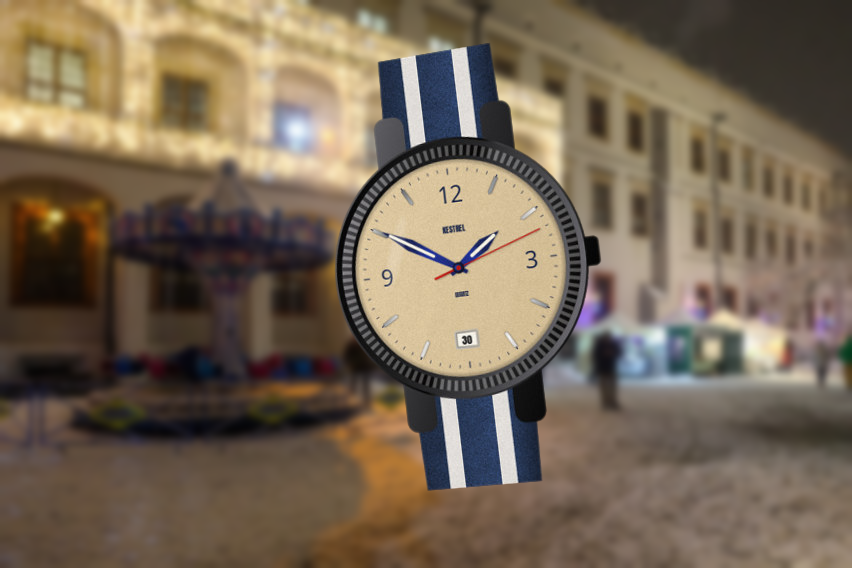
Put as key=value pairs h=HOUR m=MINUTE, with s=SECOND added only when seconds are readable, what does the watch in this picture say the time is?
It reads h=1 m=50 s=12
